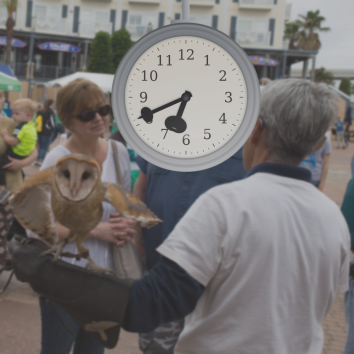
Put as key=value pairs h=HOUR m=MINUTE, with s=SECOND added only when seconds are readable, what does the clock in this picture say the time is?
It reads h=6 m=41
